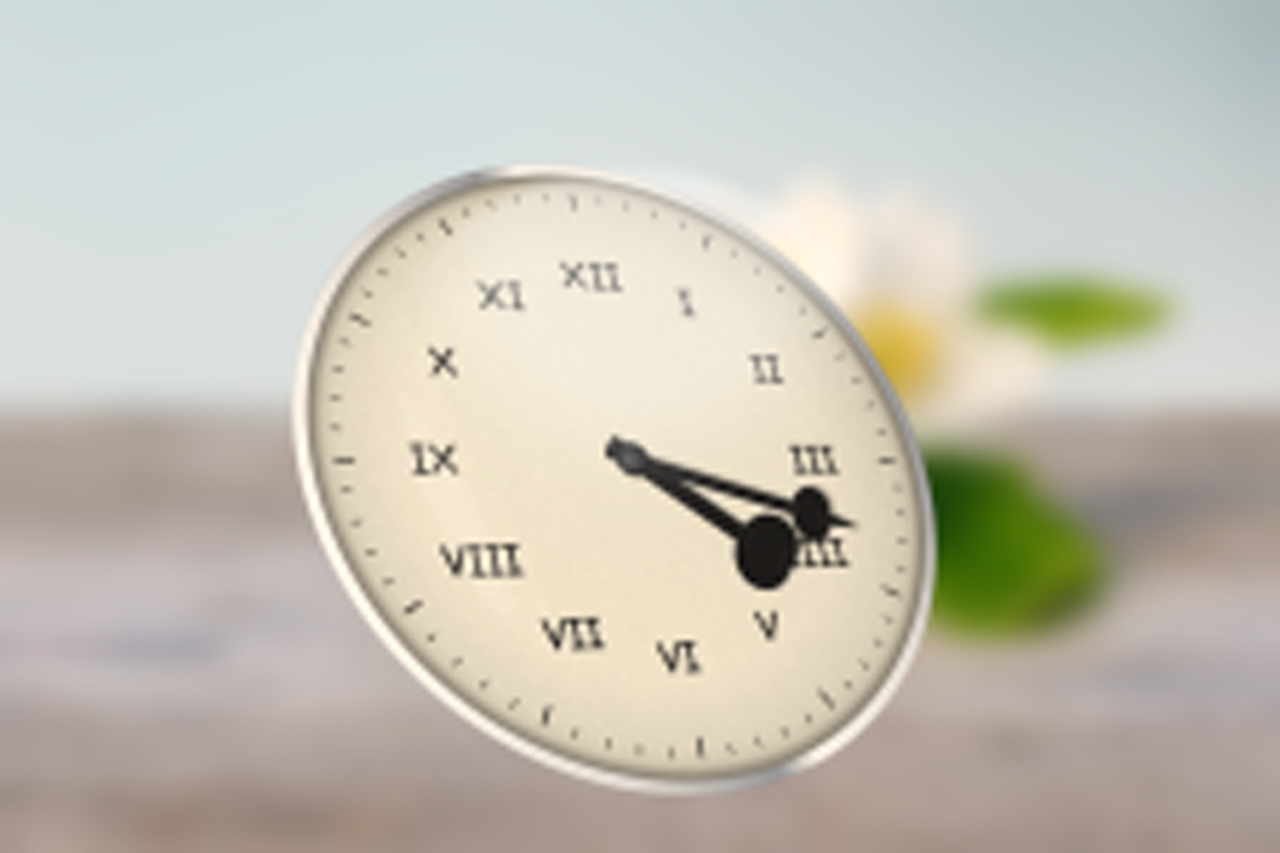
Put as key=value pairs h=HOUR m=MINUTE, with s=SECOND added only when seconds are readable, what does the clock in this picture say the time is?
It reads h=4 m=18
